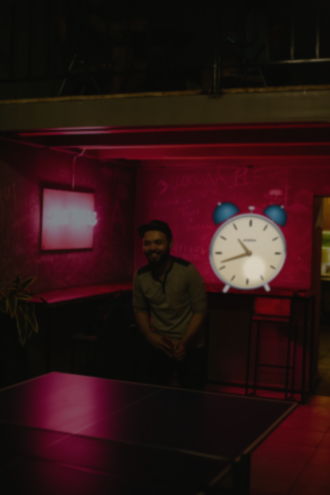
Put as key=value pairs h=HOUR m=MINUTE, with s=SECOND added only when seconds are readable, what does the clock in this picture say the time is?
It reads h=10 m=42
